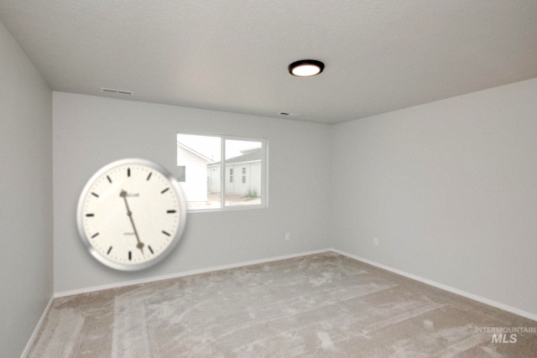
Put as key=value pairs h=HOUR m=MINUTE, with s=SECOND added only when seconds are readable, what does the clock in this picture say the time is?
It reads h=11 m=27
